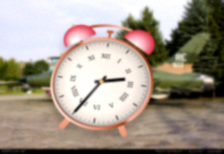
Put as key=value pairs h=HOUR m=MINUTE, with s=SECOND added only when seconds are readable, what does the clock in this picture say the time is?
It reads h=2 m=35
